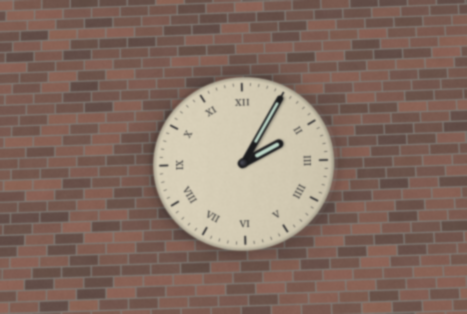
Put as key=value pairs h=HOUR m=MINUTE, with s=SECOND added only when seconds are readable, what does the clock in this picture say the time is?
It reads h=2 m=5
